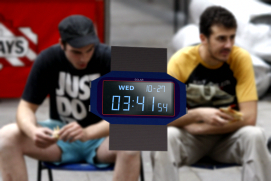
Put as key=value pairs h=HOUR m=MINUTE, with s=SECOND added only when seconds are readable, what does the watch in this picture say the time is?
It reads h=3 m=41 s=54
